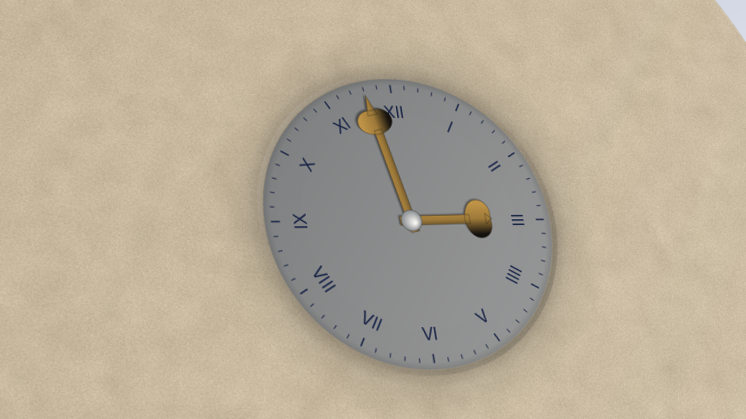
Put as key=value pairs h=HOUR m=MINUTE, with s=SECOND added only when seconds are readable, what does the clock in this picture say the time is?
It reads h=2 m=58
